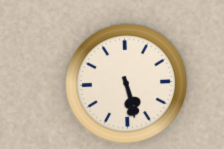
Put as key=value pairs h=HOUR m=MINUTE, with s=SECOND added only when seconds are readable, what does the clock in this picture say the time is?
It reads h=5 m=28
